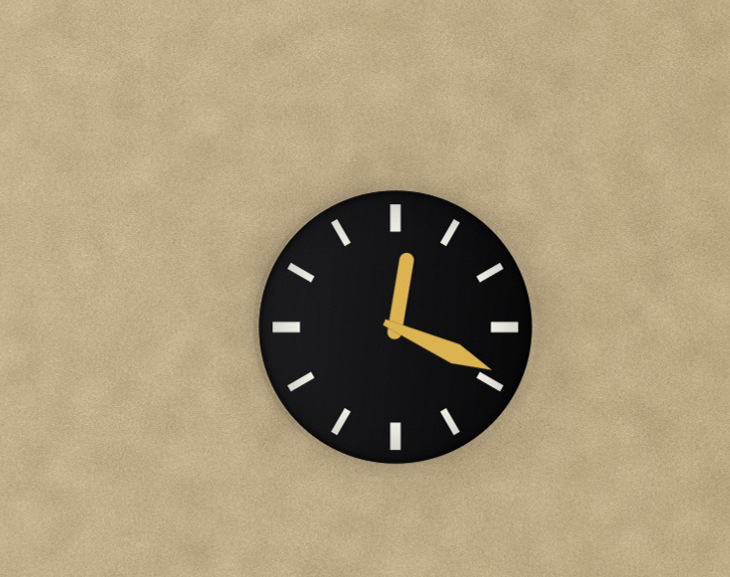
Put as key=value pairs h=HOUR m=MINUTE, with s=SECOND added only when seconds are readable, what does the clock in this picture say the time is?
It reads h=12 m=19
